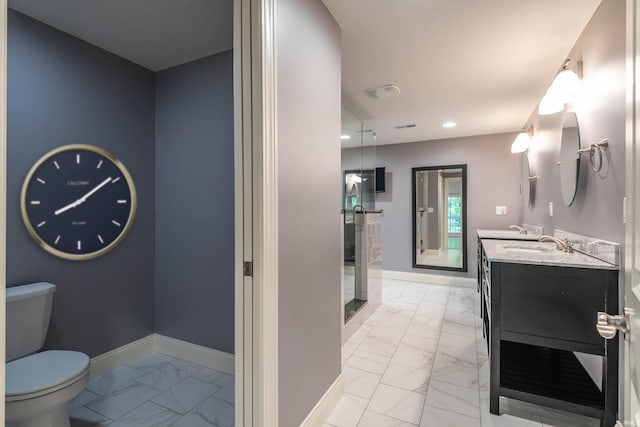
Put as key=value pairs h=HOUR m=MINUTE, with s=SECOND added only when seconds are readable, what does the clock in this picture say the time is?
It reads h=8 m=9
